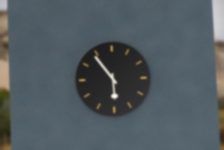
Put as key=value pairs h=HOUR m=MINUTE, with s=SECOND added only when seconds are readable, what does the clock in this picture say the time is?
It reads h=5 m=54
